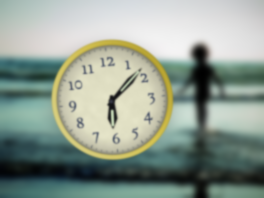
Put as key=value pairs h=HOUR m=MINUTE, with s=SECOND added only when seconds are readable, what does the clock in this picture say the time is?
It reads h=6 m=8
